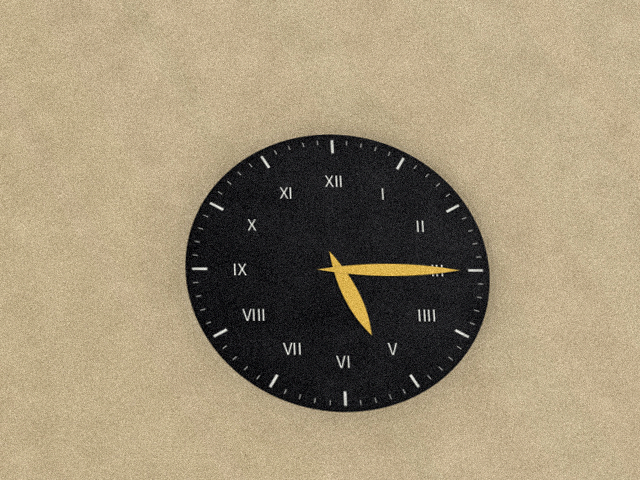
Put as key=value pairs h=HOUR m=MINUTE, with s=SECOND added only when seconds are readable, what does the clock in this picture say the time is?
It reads h=5 m=15
